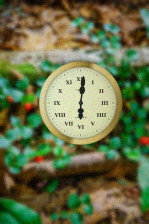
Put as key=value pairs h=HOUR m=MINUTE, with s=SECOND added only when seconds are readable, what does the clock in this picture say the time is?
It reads h=6 m=1
